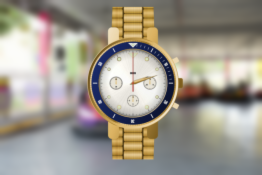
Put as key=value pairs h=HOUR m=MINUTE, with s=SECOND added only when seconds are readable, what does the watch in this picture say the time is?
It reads h=2 m=12
